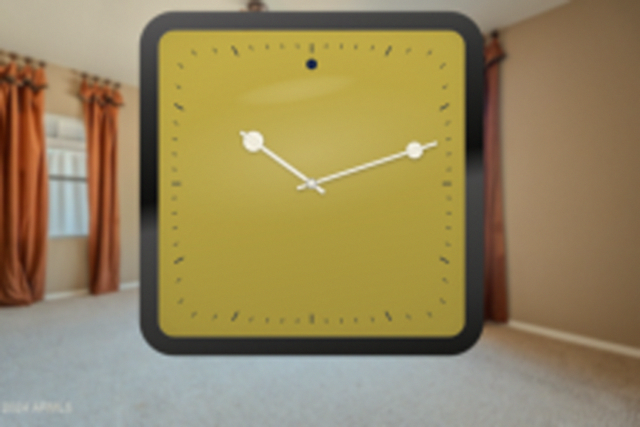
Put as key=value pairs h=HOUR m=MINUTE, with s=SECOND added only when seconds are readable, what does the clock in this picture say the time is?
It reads h=10 m=12
